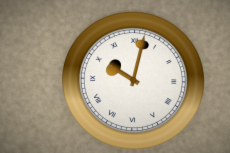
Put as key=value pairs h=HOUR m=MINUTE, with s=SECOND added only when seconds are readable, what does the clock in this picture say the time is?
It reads h=10 m=2
